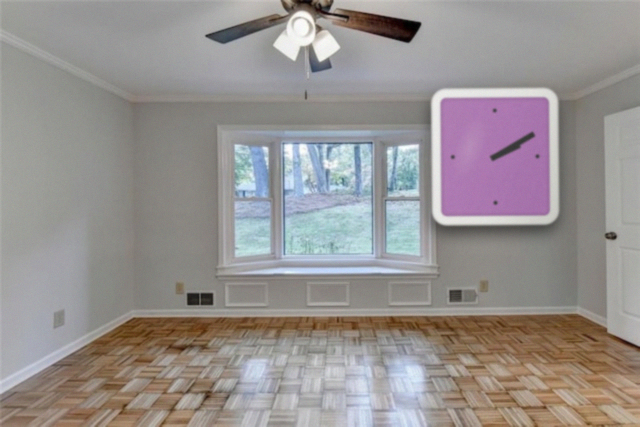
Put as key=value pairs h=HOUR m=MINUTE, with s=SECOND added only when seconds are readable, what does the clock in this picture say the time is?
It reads h=2 m=10
